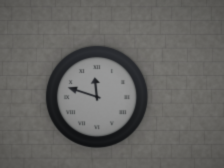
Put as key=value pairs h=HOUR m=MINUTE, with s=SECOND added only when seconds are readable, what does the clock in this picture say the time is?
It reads h=11 m=48
